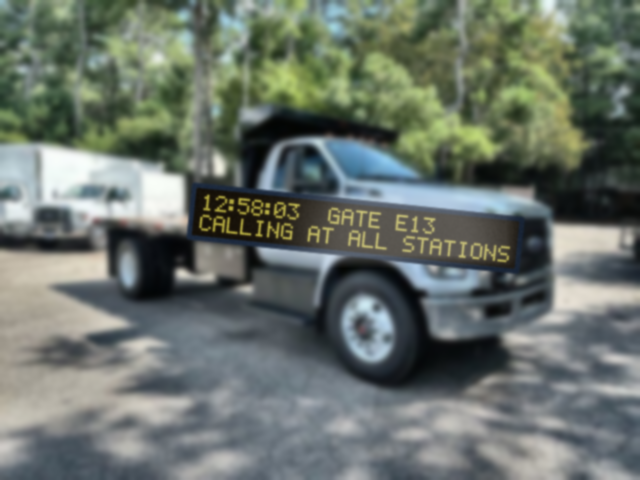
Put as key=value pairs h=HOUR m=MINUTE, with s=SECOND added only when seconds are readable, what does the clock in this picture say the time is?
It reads h=12 m=58 s=3
